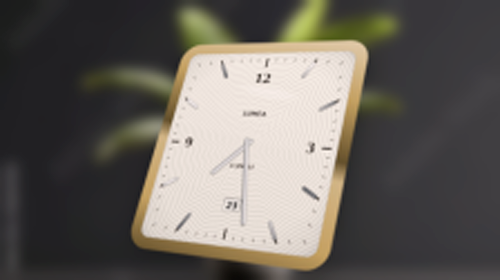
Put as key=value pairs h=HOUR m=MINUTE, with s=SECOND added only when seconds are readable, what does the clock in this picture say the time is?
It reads h=7 m=28
